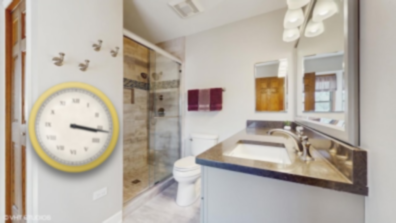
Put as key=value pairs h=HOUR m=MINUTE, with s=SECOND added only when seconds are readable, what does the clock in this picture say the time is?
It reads h=3 m=16
